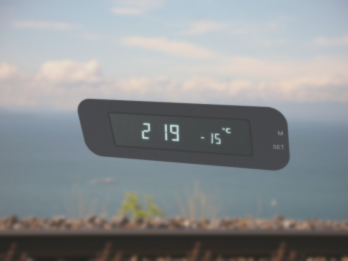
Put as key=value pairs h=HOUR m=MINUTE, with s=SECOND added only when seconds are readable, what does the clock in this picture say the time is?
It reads h=2 m=19
